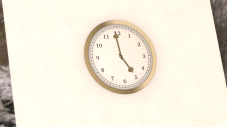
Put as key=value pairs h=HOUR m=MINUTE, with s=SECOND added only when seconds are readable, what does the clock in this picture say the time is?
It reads h=4 m=59
